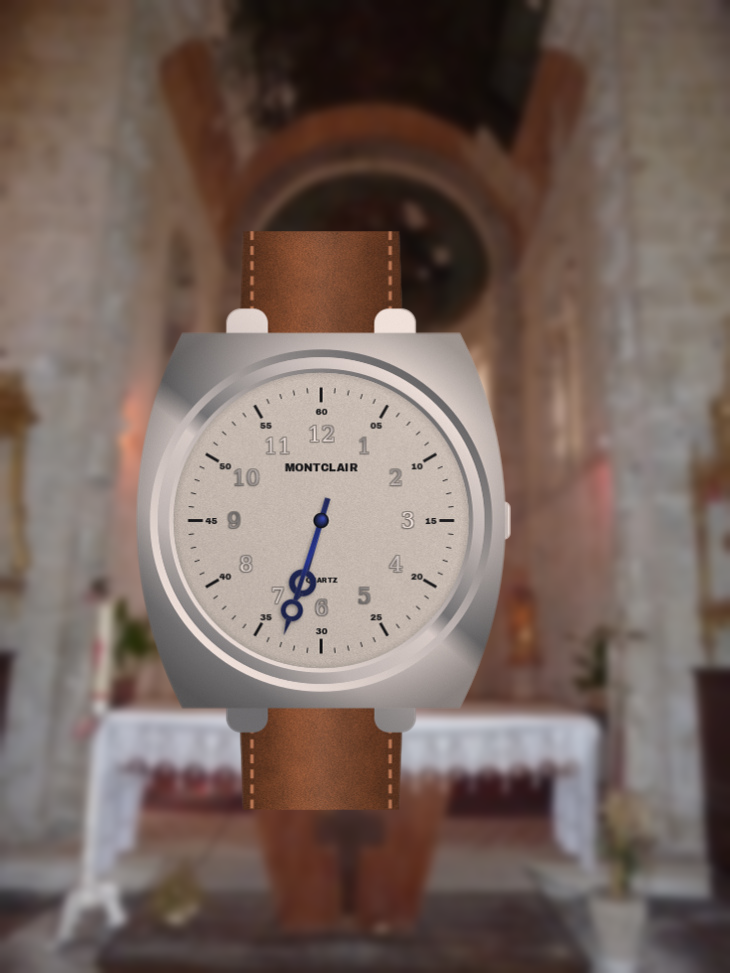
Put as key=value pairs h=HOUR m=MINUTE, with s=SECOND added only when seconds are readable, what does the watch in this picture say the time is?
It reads h=6 m=33
